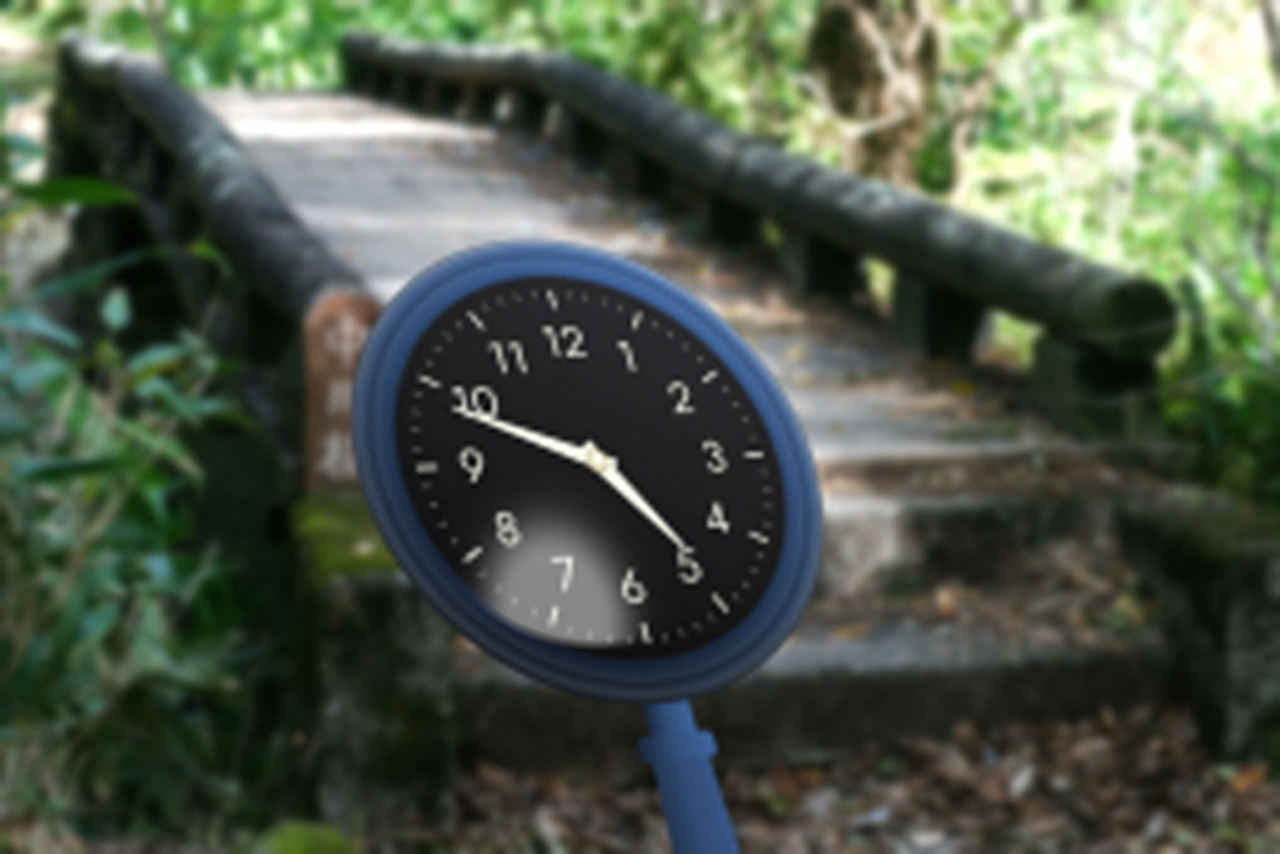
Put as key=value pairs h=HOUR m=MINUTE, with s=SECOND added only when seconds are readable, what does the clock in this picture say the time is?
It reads h=4 m=49
